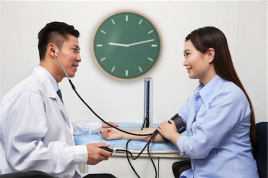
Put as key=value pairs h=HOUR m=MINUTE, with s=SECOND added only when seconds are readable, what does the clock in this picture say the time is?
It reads h=9 m=13
